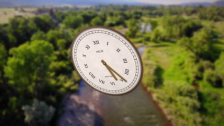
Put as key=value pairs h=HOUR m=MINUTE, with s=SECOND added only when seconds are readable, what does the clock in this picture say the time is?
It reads h=5 m=24
